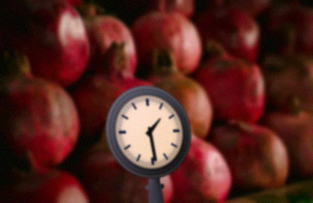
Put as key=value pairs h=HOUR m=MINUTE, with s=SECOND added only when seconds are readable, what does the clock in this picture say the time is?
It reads h=1 m=29
